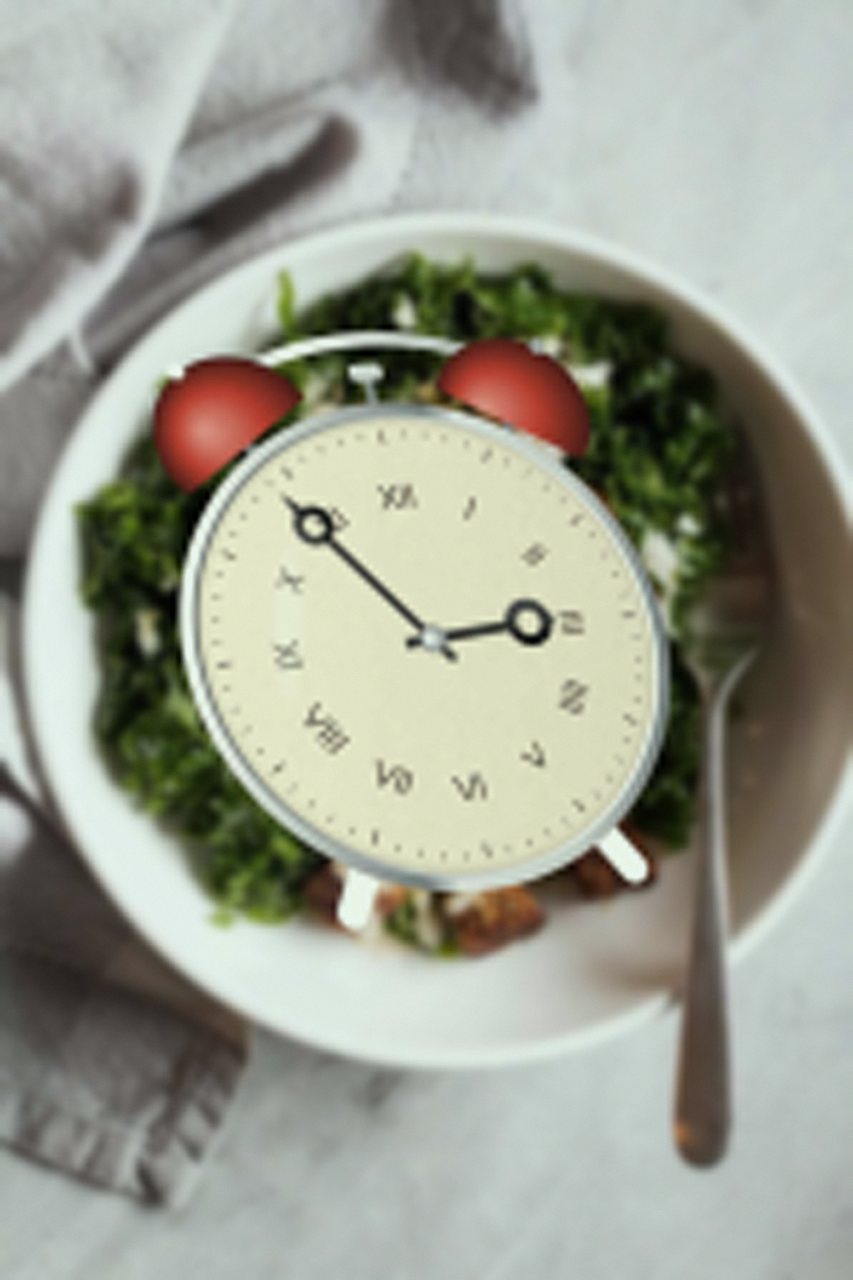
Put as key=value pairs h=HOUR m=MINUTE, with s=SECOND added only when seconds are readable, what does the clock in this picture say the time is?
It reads h=2 m=54
